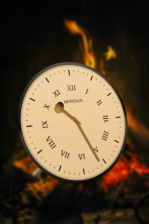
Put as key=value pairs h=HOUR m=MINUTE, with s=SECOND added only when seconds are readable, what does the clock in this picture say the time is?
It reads h=10 m=26
